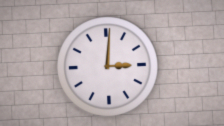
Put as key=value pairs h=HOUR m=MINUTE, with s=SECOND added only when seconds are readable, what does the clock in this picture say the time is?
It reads h=3 m=1
